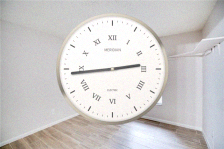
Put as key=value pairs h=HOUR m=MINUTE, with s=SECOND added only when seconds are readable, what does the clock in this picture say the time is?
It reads h=2 m=44
